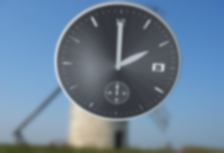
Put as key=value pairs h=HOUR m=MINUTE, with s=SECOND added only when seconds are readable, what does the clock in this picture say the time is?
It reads h=2 m=0
